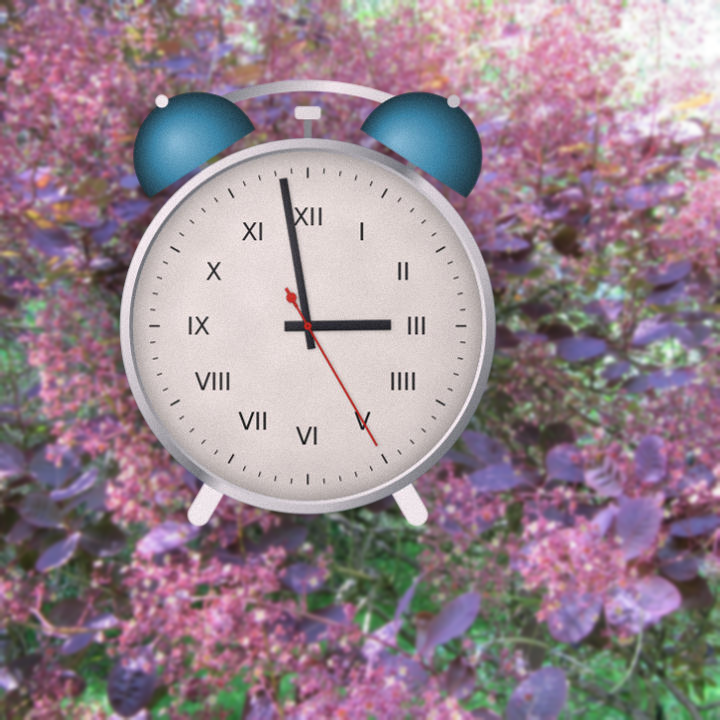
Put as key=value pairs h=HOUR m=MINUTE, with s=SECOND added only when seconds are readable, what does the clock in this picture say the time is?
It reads h=2 m=58 s=25
